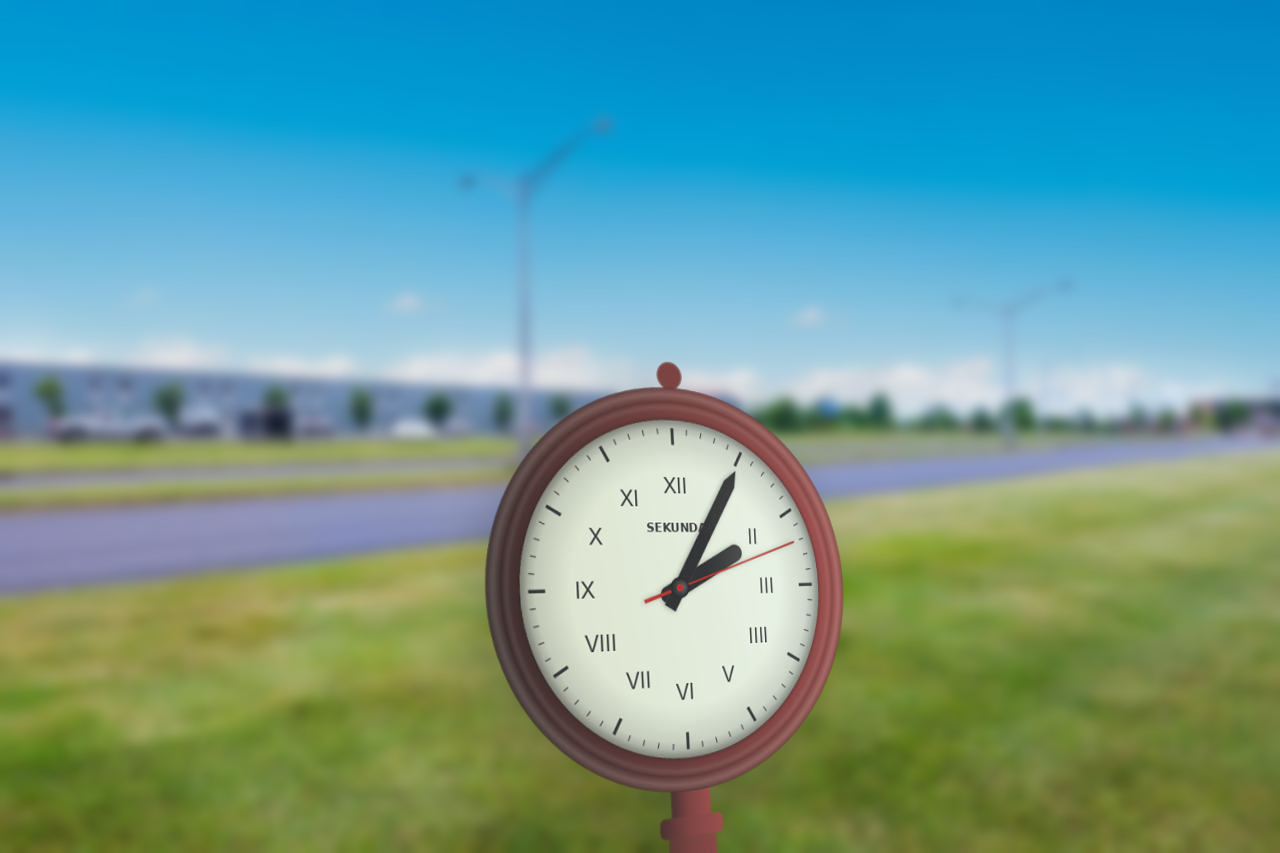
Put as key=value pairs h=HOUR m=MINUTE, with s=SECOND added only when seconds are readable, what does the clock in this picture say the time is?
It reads h=2 m=5 s=12
